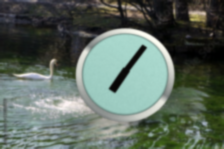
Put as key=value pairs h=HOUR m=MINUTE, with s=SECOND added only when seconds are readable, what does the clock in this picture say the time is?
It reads h=7 m=6
